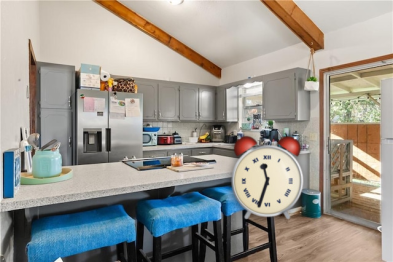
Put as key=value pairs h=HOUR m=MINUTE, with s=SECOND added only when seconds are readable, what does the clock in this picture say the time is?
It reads h=11 m=33
